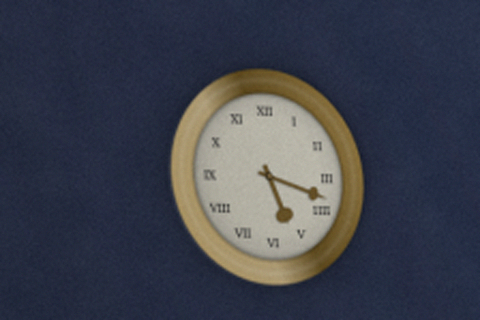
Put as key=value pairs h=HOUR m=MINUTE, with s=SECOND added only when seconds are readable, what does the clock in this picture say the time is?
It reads h=5 m=18
